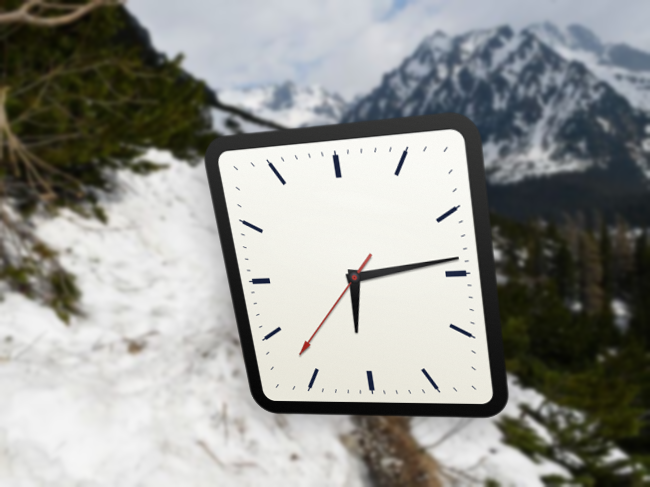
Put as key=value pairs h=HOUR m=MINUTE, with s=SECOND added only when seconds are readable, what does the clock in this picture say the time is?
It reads h=6 m=13 s=37
